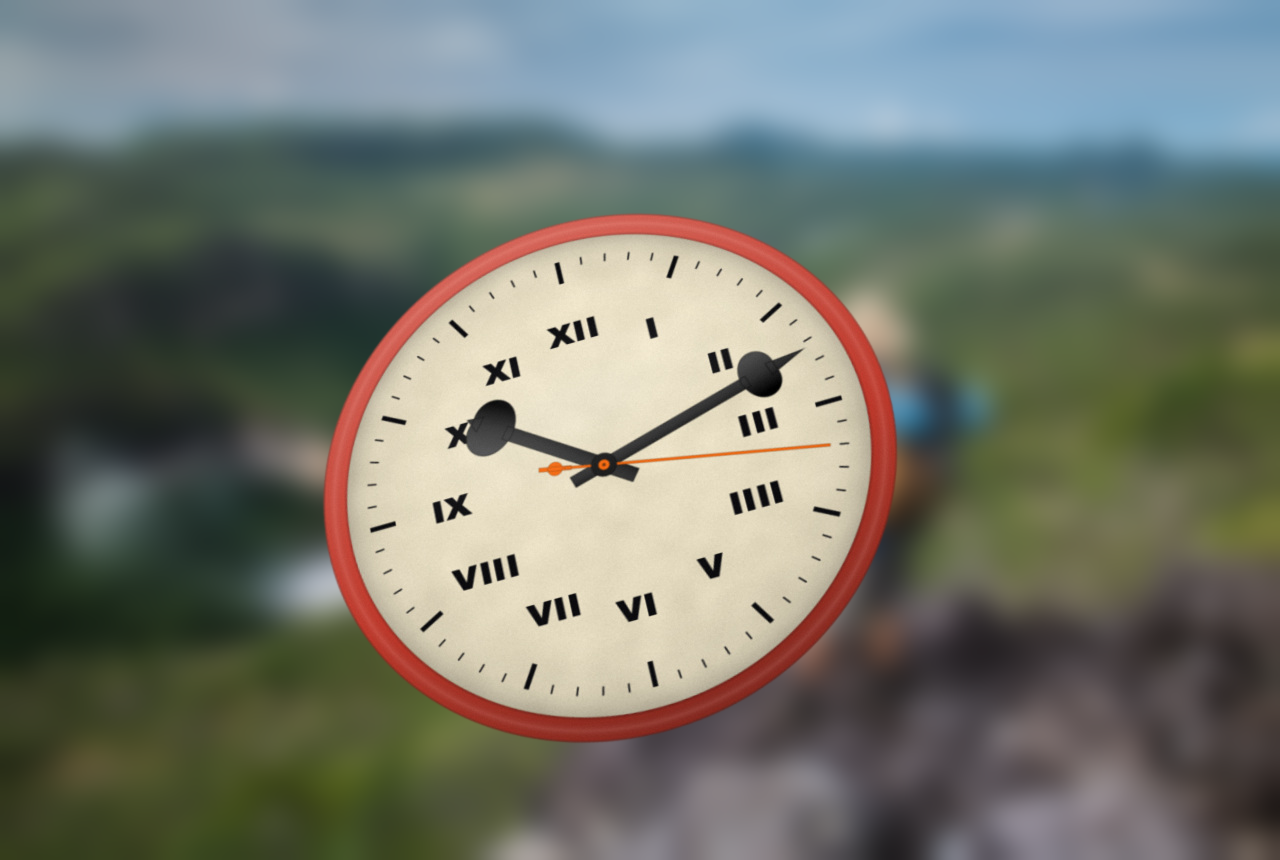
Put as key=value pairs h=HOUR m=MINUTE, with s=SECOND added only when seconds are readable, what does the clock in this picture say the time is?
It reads h=10 m=12 s=17
